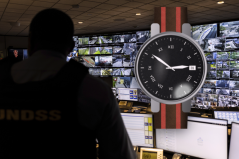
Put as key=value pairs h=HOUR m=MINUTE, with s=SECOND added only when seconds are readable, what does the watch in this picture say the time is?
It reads h=2 m=51
